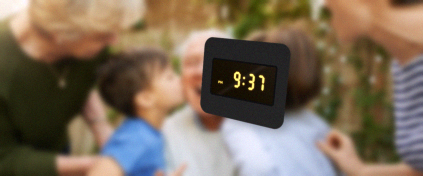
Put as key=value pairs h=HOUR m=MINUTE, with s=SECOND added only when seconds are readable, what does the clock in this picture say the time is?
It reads h=9 m=37
